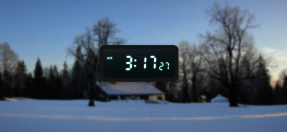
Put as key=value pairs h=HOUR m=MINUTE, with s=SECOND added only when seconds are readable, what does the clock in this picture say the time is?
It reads h=3 m=17 s=27
